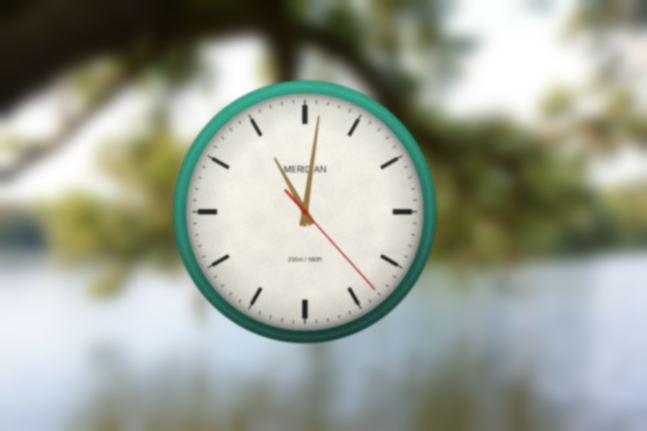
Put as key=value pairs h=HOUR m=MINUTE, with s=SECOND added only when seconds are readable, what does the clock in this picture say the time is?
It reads h=11 m=1 s=23
